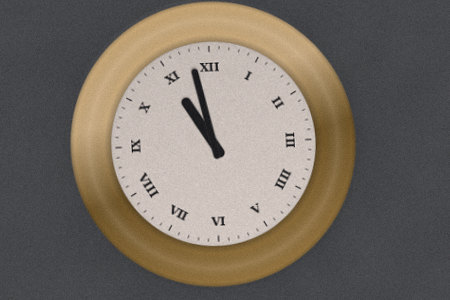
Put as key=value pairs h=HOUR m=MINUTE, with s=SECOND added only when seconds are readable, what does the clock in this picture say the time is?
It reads h=10 m=58
